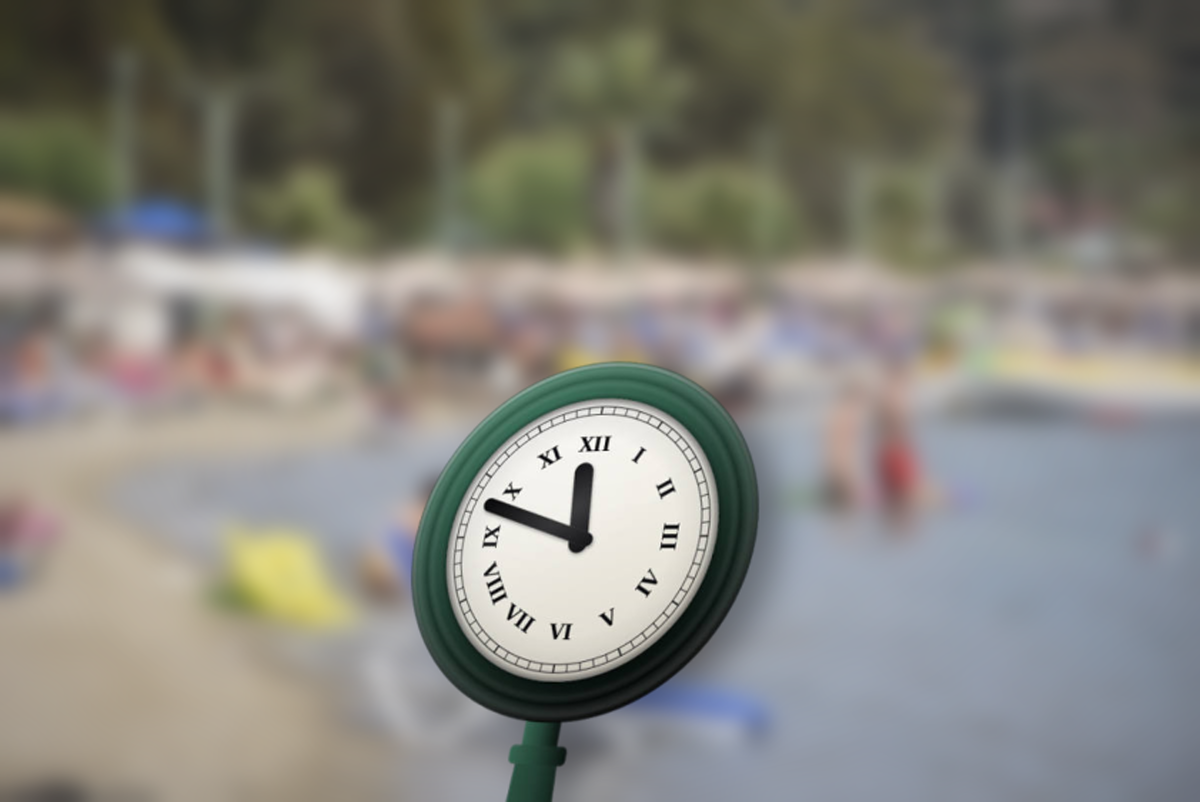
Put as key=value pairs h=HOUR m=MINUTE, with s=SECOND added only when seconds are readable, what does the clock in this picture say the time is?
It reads h=11 m=48
